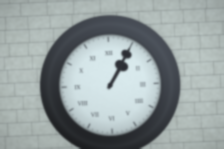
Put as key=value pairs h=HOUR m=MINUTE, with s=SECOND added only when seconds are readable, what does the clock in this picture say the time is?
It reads h=1 m=5
